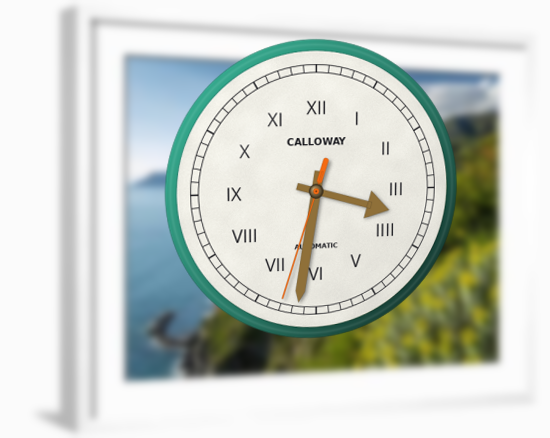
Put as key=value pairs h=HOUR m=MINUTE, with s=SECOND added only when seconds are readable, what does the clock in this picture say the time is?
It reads h=3 m=31 s=33
